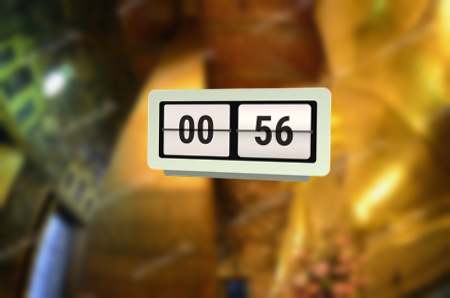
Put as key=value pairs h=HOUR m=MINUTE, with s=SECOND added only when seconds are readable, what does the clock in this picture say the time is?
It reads h=0 m=56
